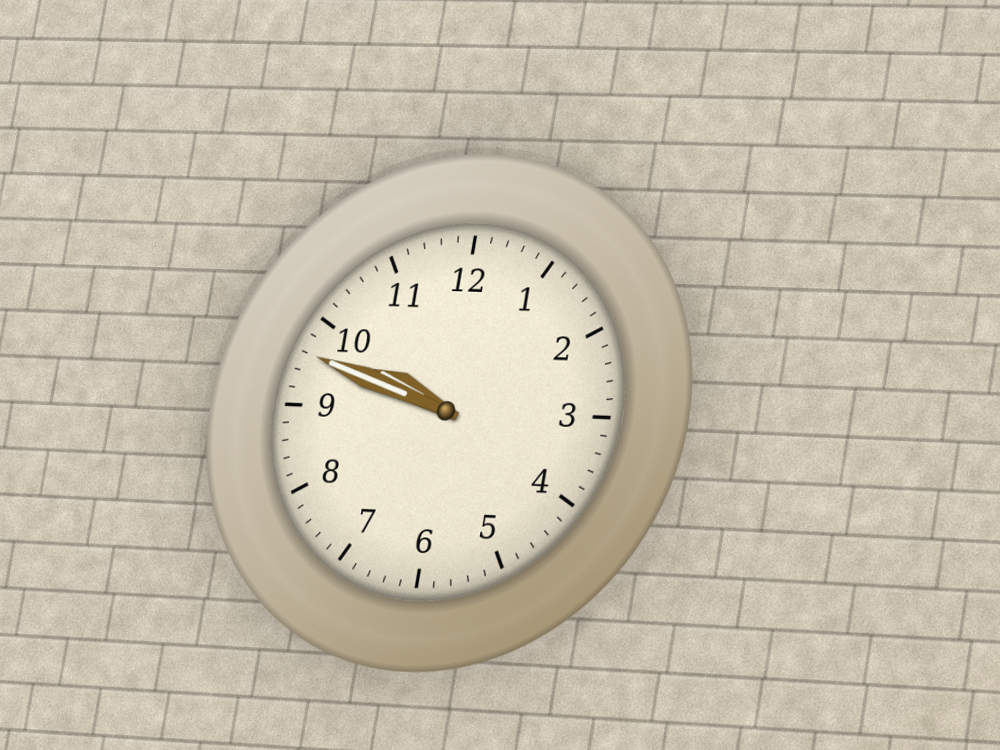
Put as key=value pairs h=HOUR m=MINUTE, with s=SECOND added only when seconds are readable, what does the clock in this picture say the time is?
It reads h=9 m=48
